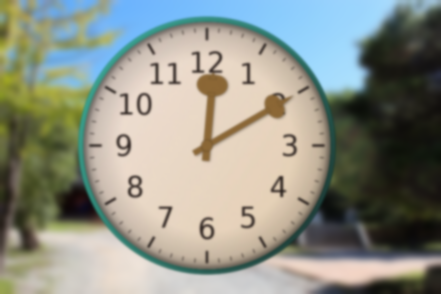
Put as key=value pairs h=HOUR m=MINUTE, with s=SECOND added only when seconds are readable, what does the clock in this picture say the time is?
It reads h=12 m=10
